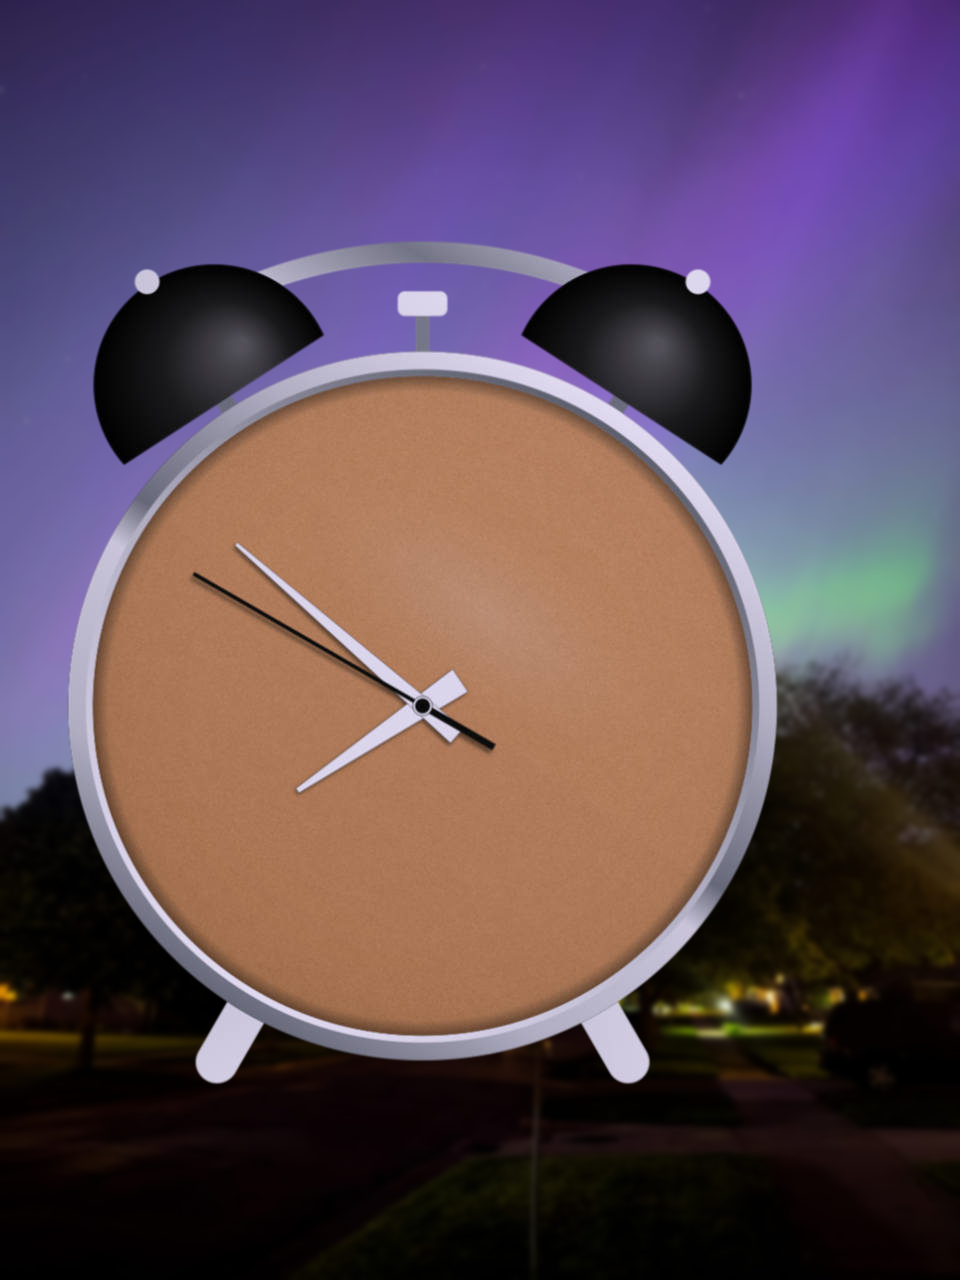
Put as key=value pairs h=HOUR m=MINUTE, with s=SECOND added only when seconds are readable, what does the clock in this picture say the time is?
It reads h=7 m=51 s=50
